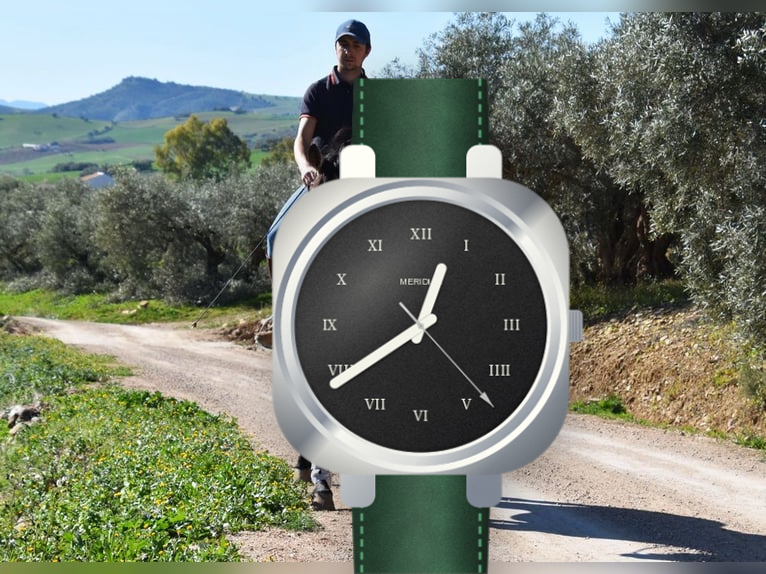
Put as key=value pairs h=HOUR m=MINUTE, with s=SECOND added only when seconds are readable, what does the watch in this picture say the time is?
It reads h=12 m=39 s=23
